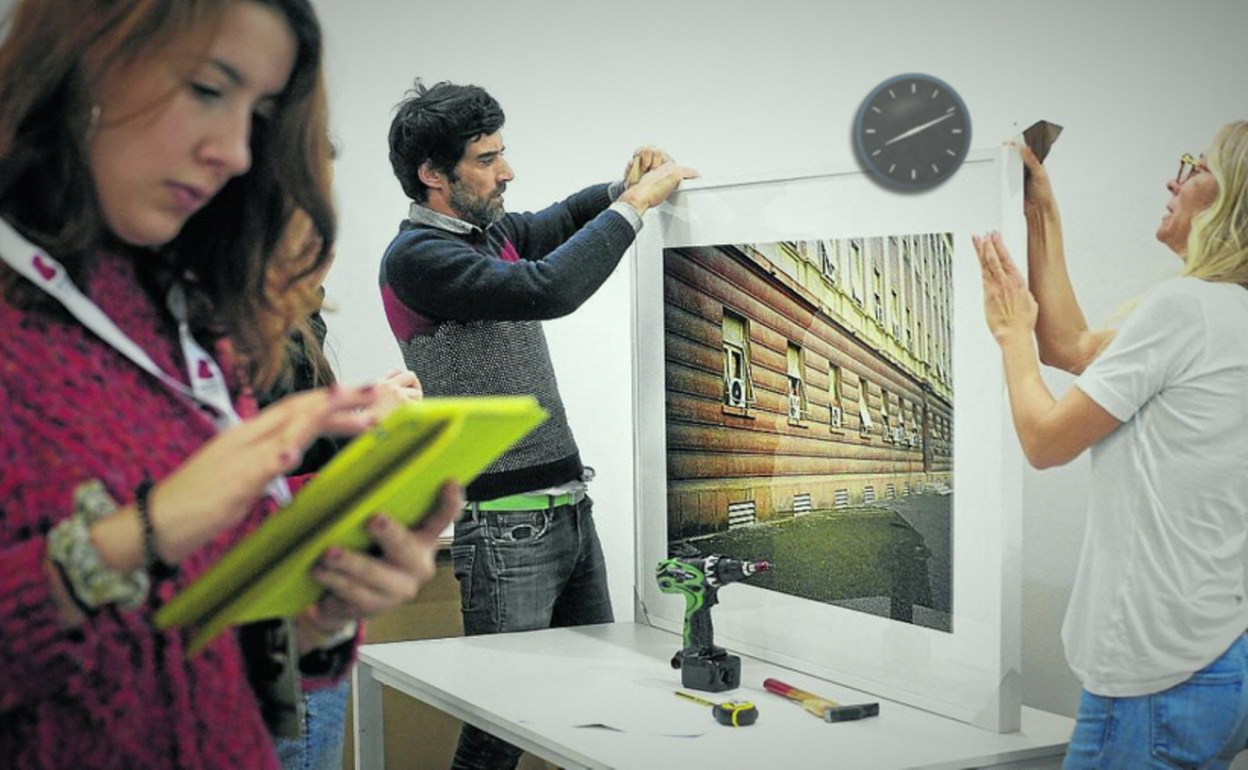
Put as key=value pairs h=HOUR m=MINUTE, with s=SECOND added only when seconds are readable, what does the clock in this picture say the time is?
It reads h=8 m=11
